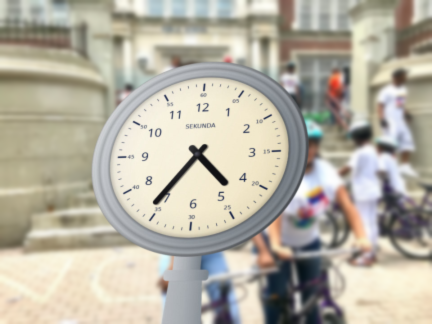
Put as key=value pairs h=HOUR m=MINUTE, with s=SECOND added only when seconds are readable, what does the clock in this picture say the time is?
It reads h=4 m=36
